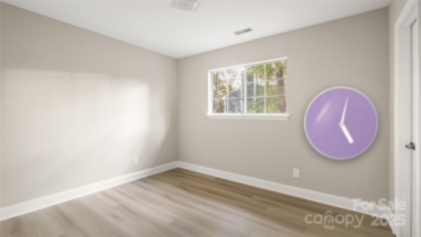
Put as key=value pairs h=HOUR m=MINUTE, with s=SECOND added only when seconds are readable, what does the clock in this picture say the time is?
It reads h=5 m=2
